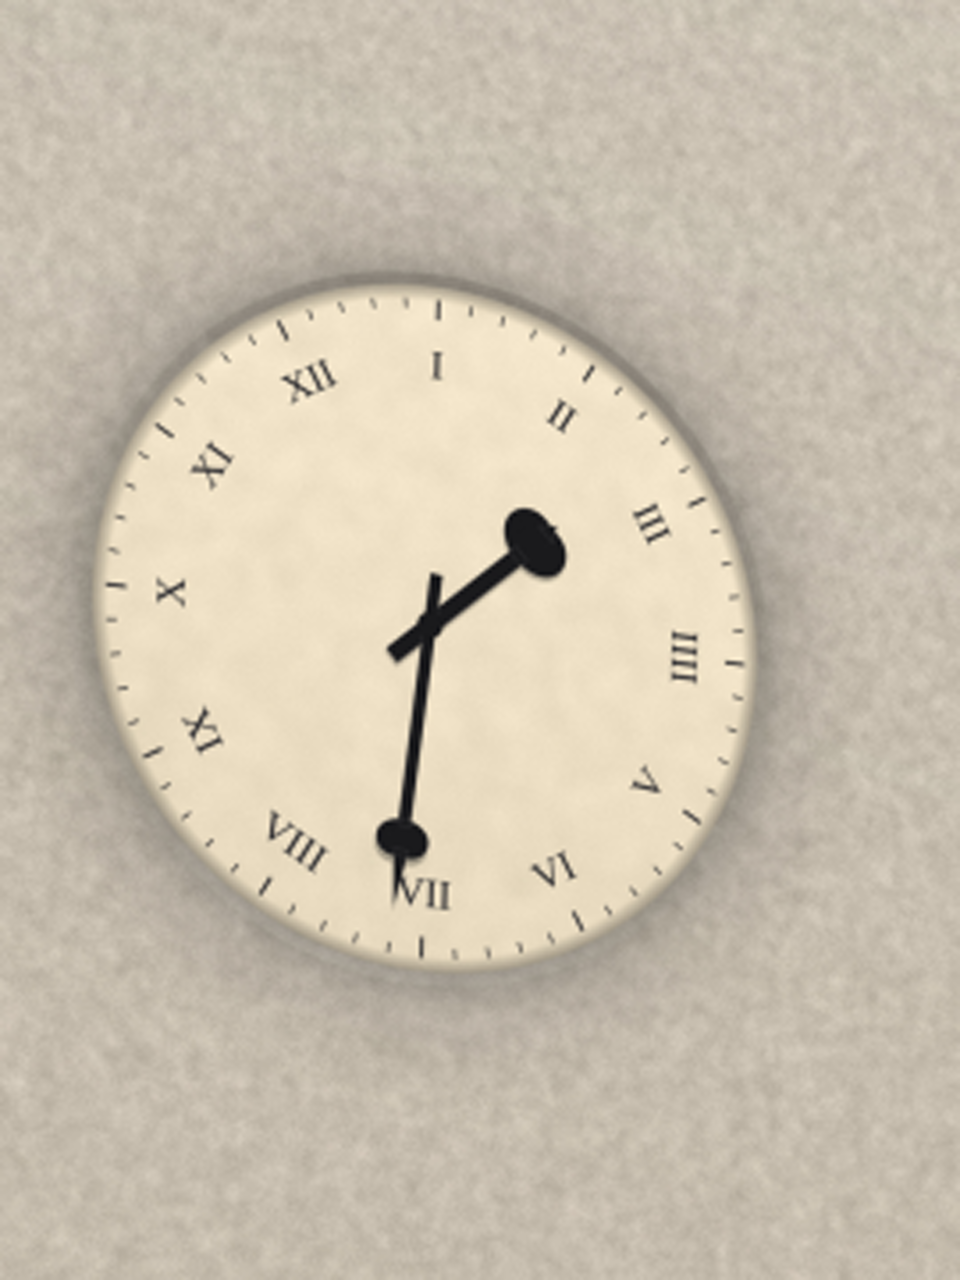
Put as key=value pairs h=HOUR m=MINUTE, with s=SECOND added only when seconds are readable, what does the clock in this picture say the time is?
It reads h=2 m=36
